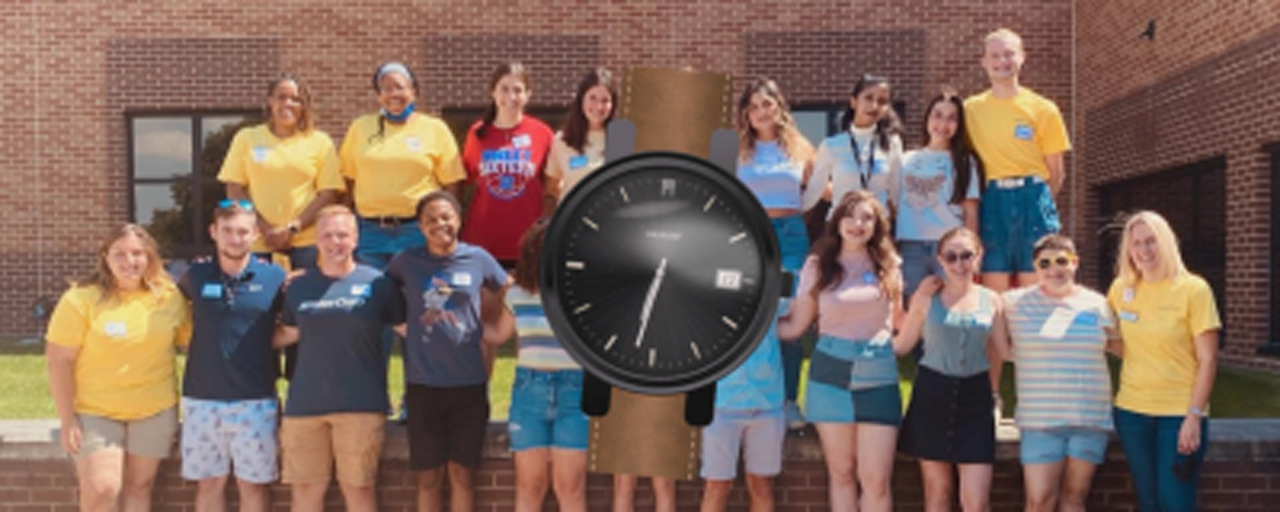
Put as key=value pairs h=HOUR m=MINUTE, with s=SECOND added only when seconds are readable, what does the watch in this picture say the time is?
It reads h=6 m=32
